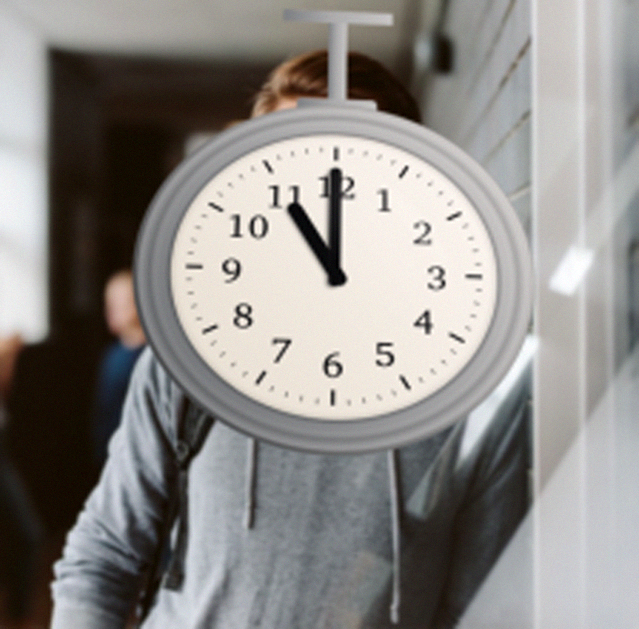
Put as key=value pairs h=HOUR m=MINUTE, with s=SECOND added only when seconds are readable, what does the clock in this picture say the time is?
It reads h=11 m=0
